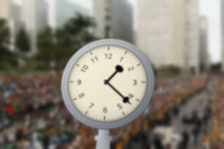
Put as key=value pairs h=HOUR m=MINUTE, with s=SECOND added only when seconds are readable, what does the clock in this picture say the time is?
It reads h=1 m=22
